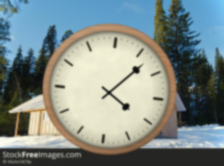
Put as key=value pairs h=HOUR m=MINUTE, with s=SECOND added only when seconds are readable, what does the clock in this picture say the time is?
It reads h=4 m=7
